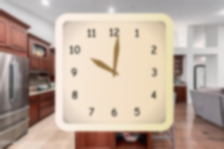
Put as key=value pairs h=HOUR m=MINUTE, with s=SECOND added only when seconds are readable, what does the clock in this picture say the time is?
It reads h=10 m=1
